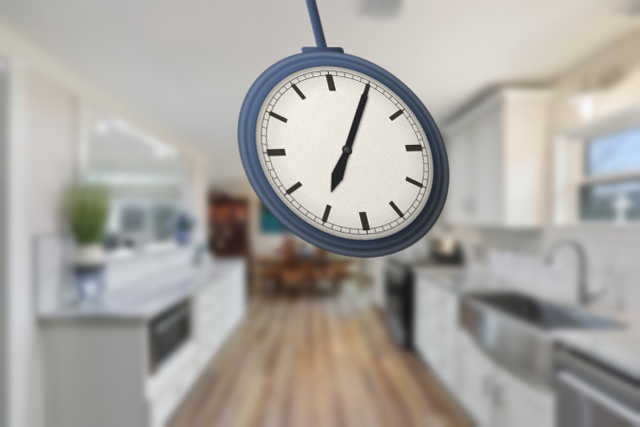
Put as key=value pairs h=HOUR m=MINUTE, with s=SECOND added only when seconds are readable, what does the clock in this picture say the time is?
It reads h=7 m=5
